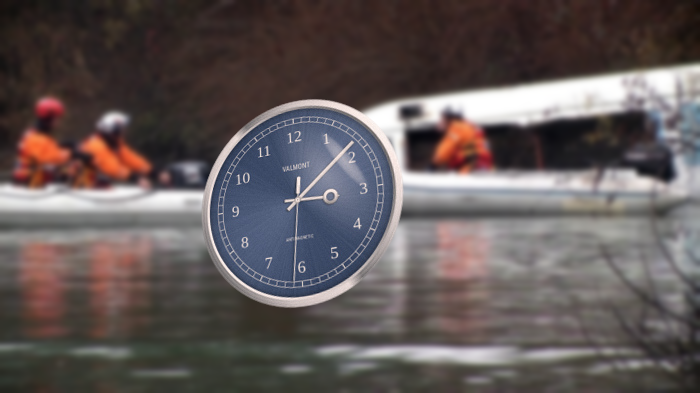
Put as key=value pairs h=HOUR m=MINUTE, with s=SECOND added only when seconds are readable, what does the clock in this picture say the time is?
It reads h=3 m=8 s=31
